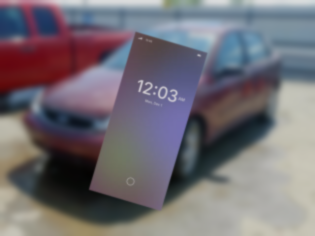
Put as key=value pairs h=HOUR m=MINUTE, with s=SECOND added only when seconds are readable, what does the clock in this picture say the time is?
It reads h=12 m=3
